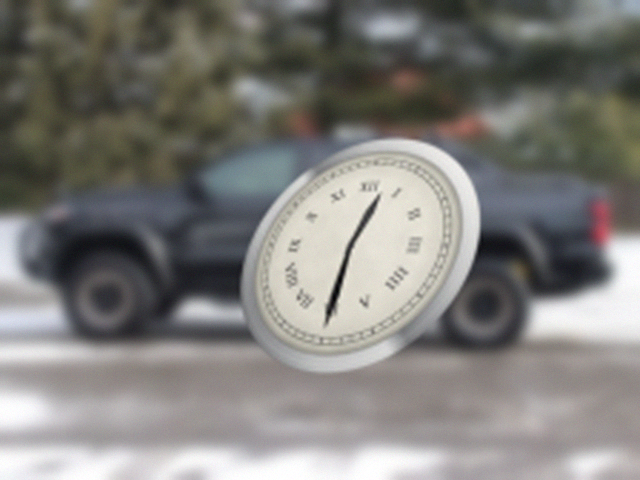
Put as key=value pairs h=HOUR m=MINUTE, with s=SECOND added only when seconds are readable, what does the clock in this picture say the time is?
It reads h=12 m=30
